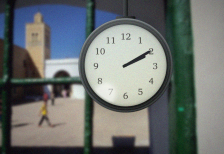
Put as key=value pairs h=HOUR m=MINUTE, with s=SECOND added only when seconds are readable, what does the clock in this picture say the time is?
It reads h=2 m=10
